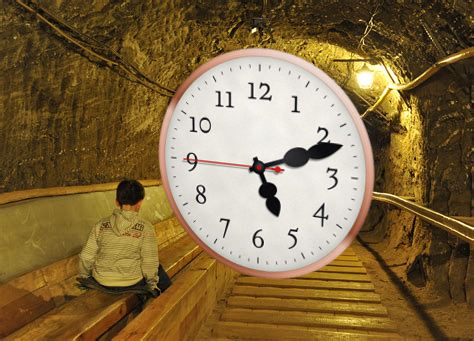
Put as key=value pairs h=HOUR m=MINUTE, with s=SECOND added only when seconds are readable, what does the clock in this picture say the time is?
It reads h=5 m=11 s=45
